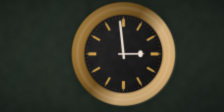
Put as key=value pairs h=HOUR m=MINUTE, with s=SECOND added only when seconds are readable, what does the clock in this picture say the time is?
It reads h=2 m=59
